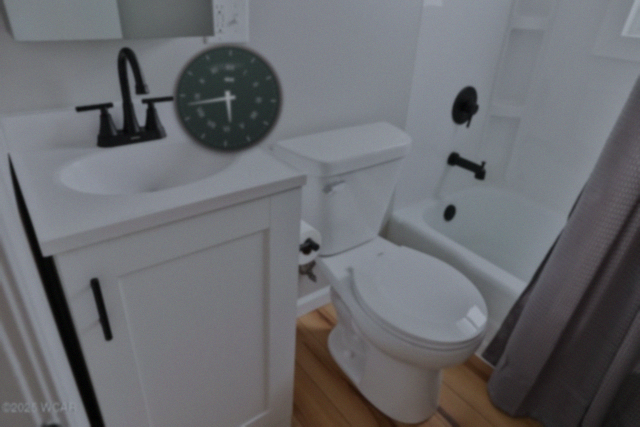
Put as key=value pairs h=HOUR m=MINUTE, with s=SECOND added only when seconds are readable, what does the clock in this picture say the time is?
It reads h=5 m=43
